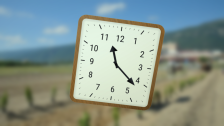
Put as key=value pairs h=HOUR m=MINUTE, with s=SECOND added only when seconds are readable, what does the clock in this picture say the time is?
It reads h=11 m=22
